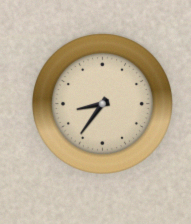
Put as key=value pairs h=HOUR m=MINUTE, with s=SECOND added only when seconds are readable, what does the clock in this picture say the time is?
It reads h=8 m=36
